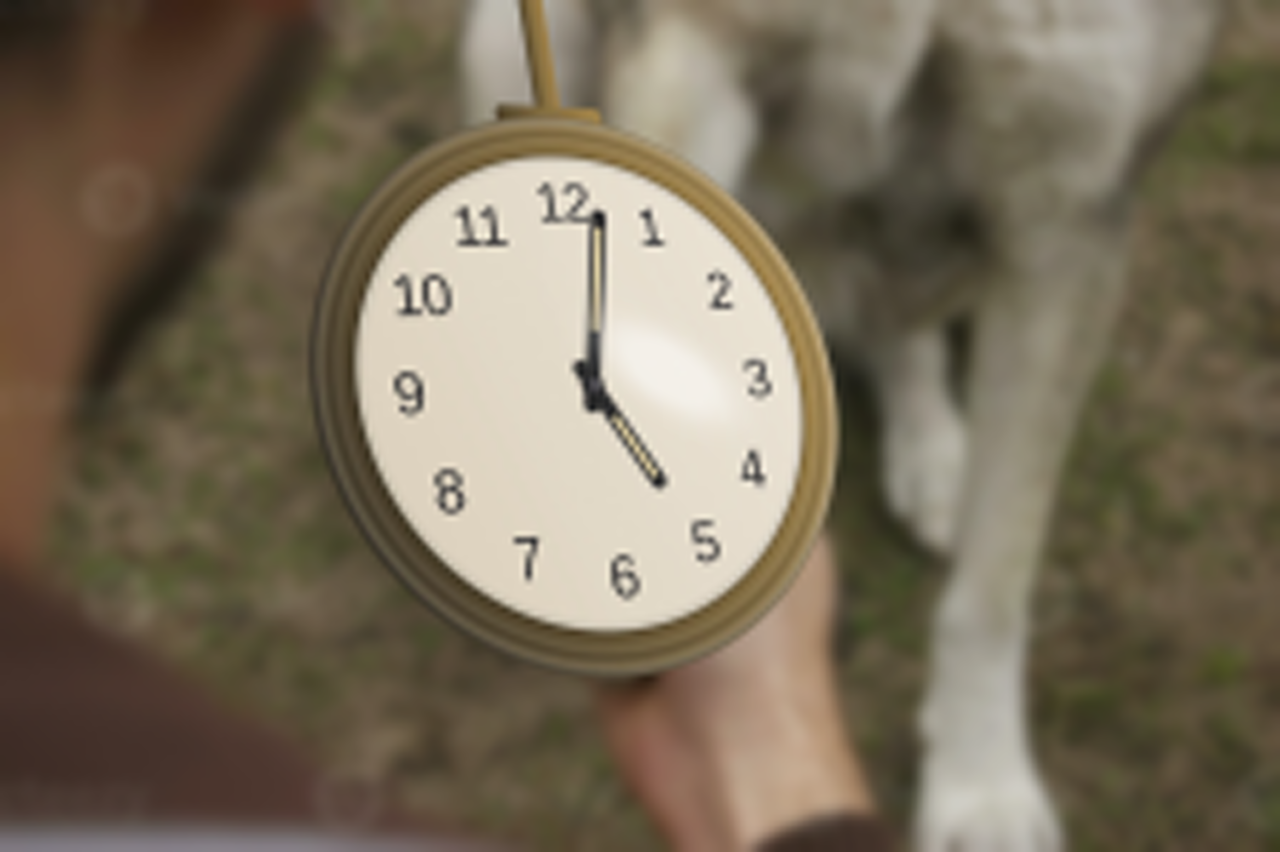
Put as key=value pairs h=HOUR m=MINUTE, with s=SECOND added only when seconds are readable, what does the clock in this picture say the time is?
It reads h=5 m=2
